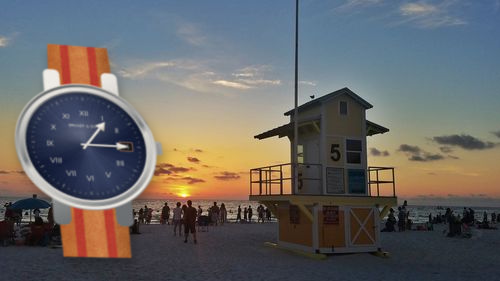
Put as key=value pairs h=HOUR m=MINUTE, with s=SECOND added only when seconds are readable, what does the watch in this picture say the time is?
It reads h=1 m=15
